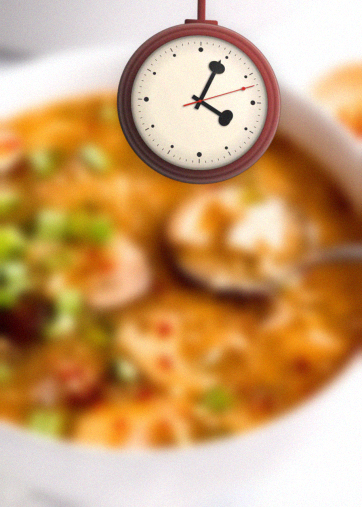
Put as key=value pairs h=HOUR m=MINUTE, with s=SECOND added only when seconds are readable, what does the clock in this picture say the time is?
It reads h=4 m=4 s=12
